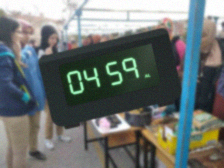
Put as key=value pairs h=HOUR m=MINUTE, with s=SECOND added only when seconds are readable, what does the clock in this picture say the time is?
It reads h=4 m=59
